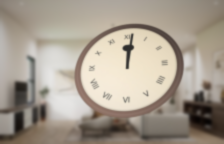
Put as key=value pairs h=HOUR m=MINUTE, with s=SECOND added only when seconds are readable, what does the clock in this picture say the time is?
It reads h=12 m=1
